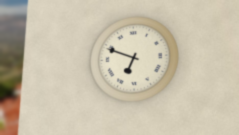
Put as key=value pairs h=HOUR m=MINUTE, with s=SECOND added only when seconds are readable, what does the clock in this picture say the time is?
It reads h=6 m=49
